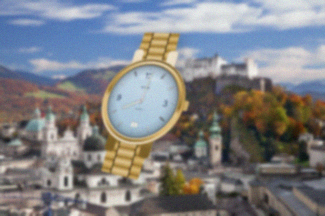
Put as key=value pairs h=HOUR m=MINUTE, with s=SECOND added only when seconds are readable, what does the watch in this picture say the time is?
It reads h=8 m=1
